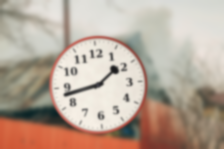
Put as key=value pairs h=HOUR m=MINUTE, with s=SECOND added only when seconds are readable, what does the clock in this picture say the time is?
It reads h=1 m=43
